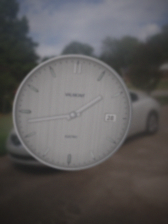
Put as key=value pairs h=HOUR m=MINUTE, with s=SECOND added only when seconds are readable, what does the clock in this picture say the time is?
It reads h=1 m=43
